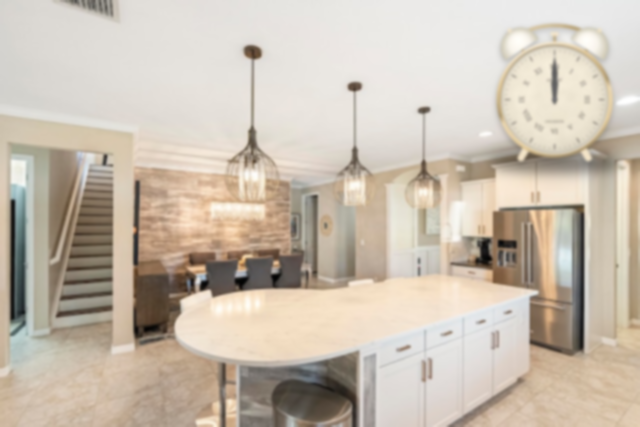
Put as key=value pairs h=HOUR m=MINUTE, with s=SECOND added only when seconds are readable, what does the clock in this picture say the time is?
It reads h=12 m=0
